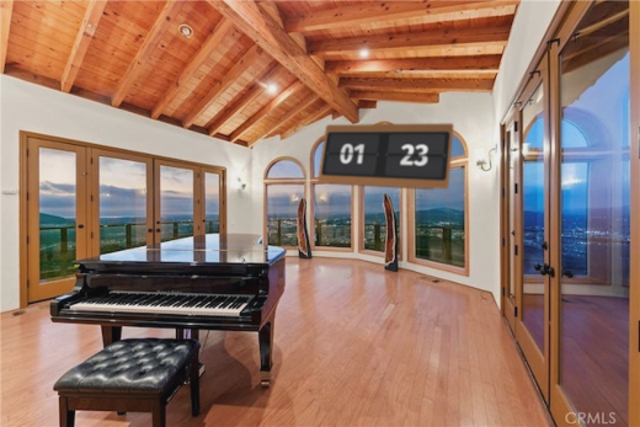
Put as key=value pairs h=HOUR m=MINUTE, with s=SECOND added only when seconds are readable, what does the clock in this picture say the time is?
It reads h=1 m=23
